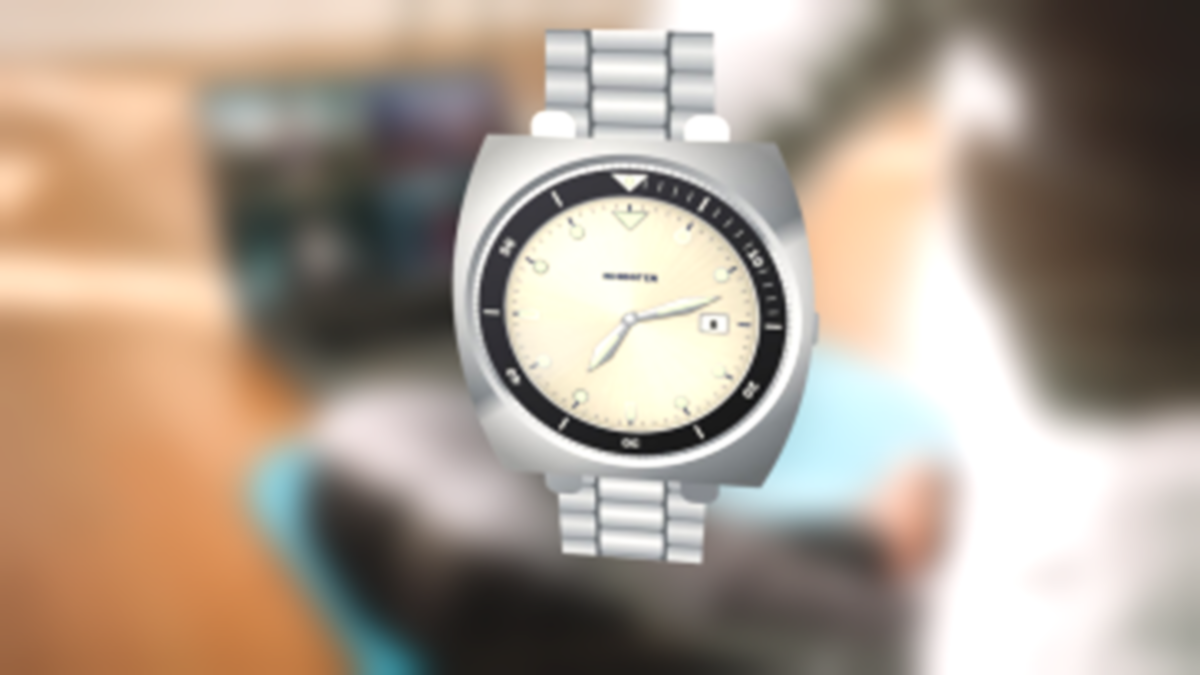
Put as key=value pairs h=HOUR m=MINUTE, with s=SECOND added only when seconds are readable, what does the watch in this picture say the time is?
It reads h=7 m=12
